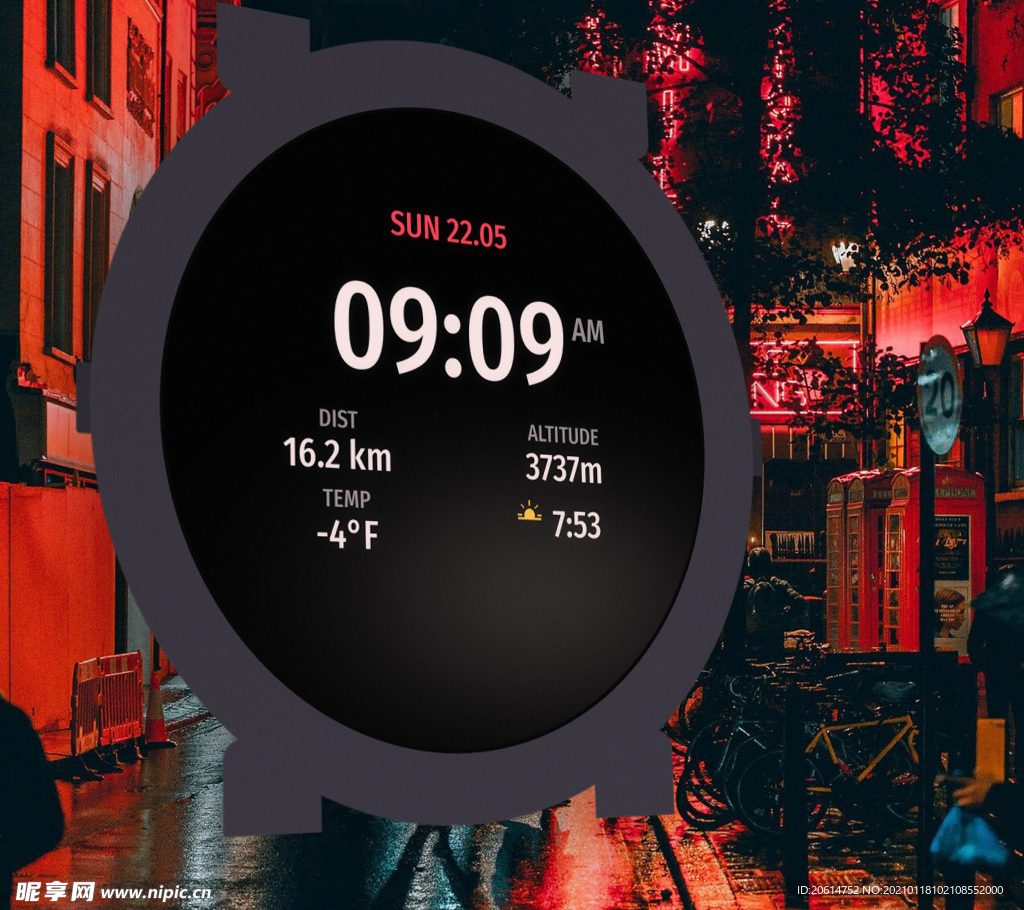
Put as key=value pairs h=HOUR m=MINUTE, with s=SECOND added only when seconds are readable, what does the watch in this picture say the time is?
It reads h=9 m=9
